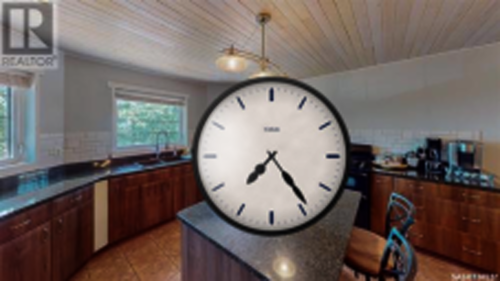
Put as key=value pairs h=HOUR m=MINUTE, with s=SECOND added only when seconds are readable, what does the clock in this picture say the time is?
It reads h=7 m=24
